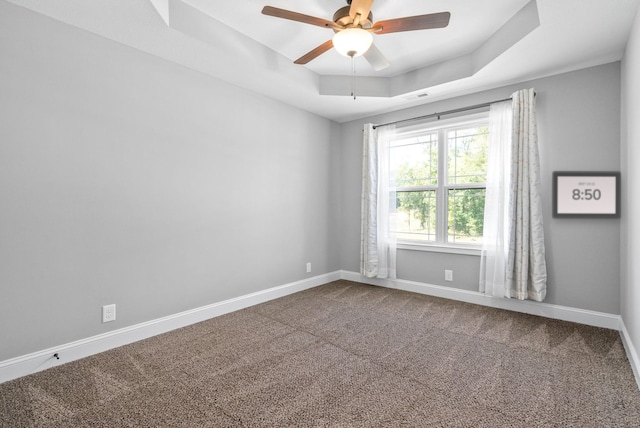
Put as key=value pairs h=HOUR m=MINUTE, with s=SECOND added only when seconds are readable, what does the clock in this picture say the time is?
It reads h=8 m=50
